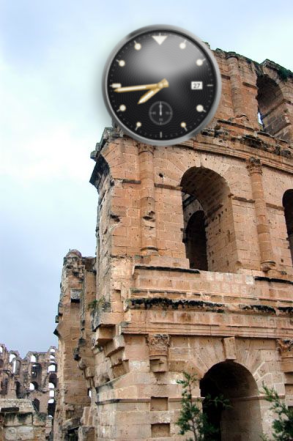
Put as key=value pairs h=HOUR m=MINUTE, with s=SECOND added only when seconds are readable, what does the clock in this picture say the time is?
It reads h=7 m=44
